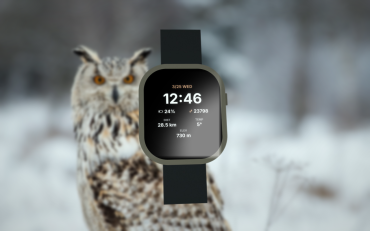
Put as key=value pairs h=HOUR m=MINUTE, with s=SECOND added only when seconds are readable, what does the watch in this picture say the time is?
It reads h=12 m=46
